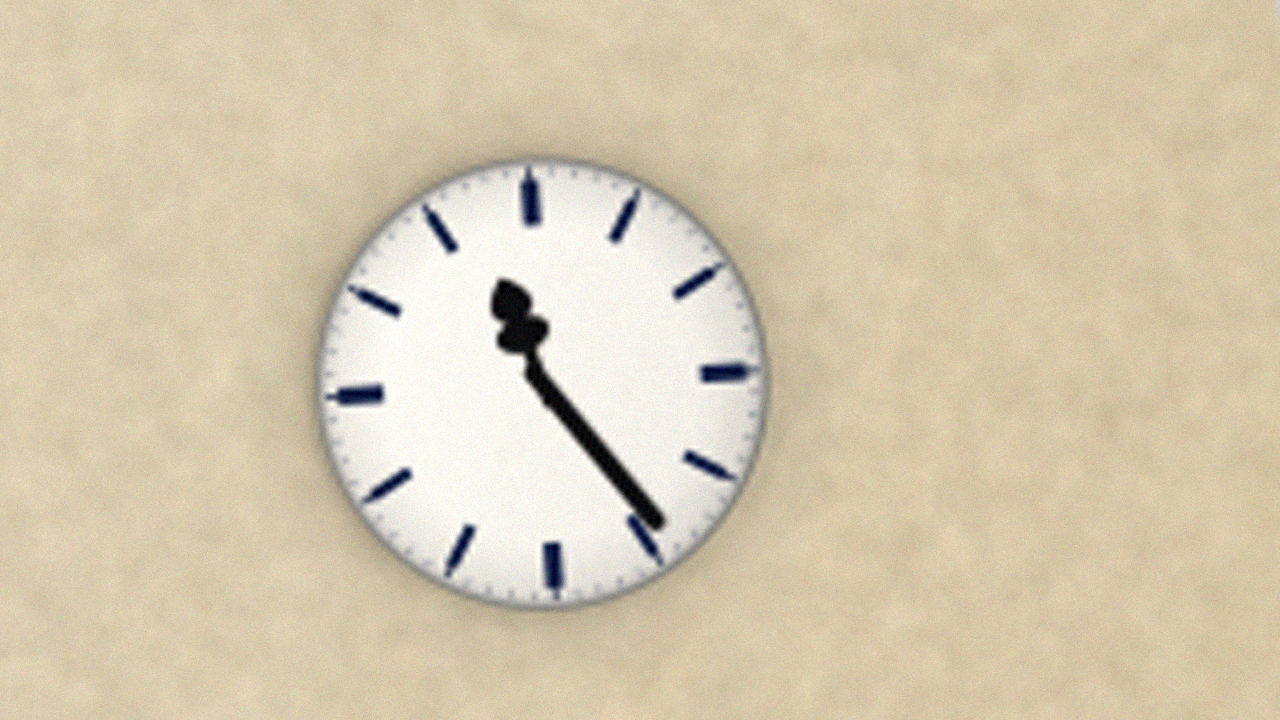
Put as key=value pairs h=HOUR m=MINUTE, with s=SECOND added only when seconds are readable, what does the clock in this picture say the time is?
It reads h=11 m=24
